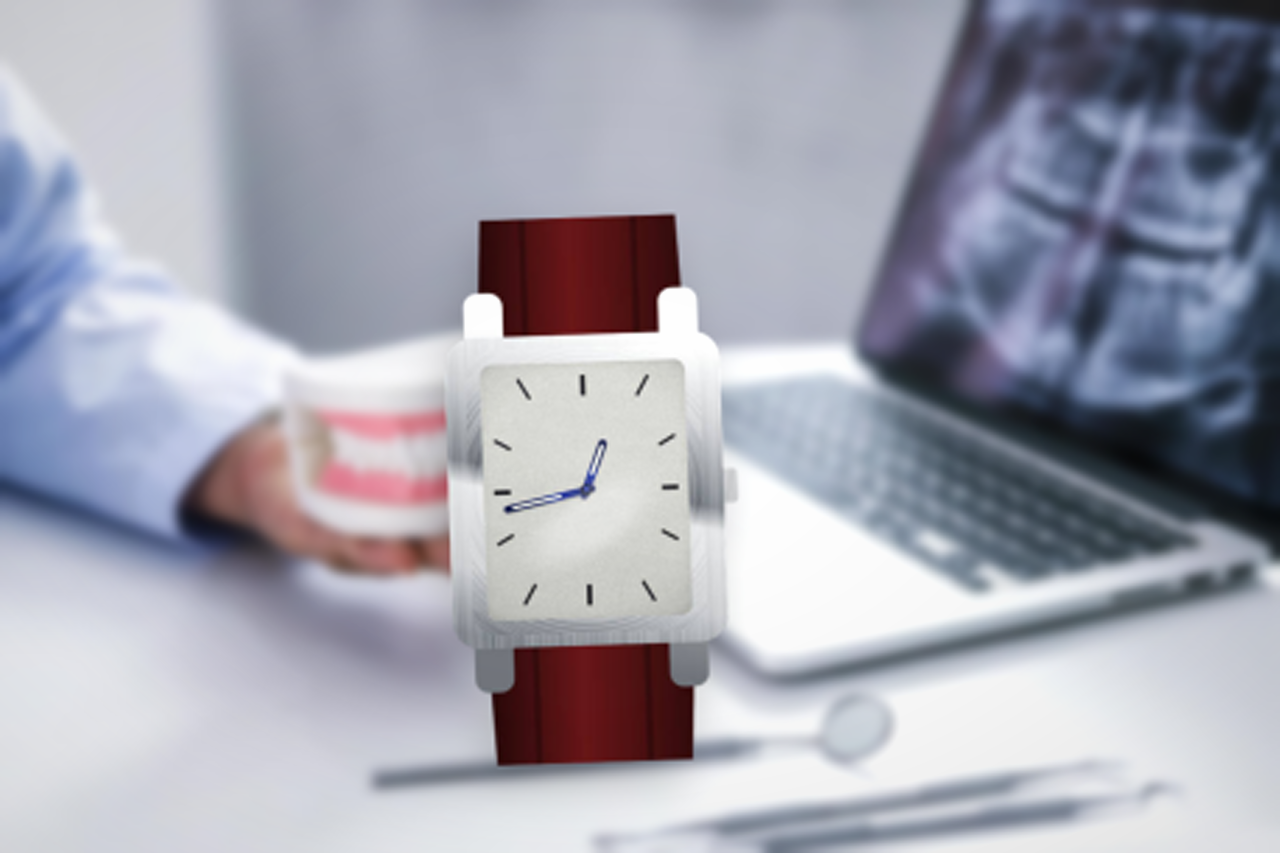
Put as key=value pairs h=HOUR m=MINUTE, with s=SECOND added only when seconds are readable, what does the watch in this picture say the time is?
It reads h=12 m=43
